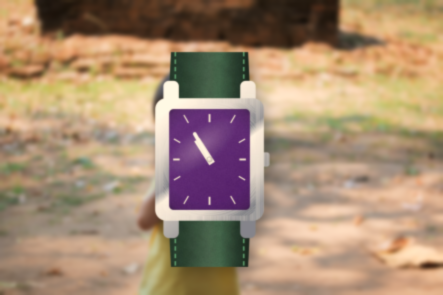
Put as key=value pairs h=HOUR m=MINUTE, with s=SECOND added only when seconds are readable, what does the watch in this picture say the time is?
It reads h=10 m=55
